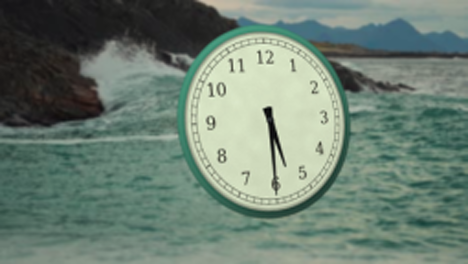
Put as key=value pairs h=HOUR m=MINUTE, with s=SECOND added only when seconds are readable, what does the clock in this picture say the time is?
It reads h=5 m=30
